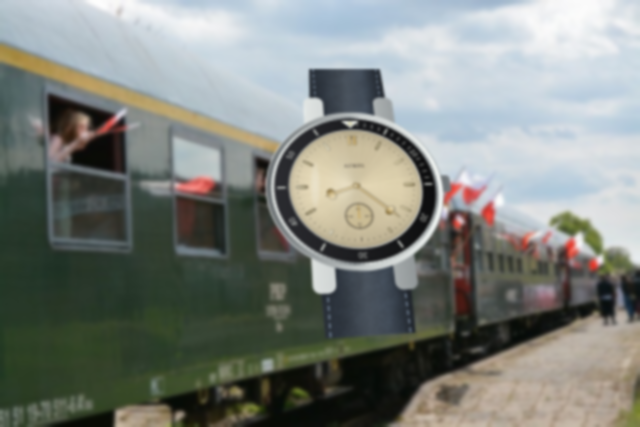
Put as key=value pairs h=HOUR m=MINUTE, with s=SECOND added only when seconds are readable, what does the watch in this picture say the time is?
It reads h=8 m=22
